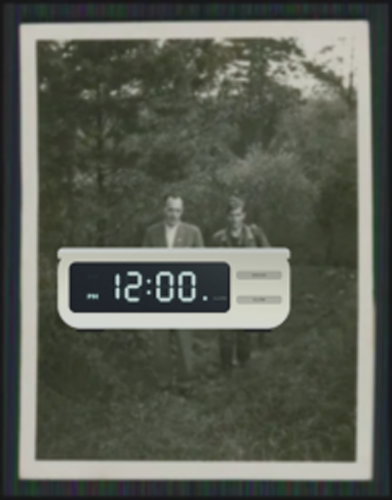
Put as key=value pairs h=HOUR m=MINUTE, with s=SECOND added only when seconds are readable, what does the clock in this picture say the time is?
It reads h=12 m=0
